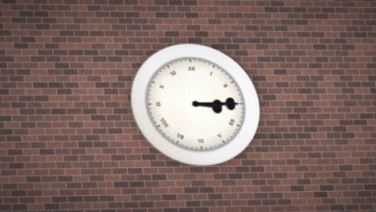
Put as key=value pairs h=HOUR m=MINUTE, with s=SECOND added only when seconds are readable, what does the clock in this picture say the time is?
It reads h=3 m=15
